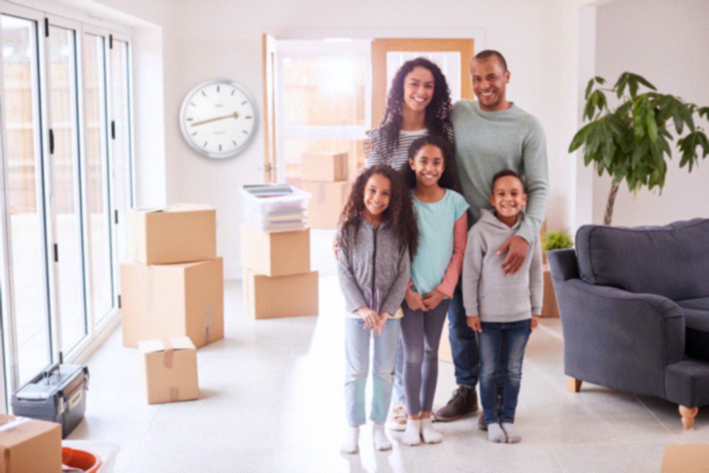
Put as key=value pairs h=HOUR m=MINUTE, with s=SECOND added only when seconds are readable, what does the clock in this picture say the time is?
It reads h=2 m=43
